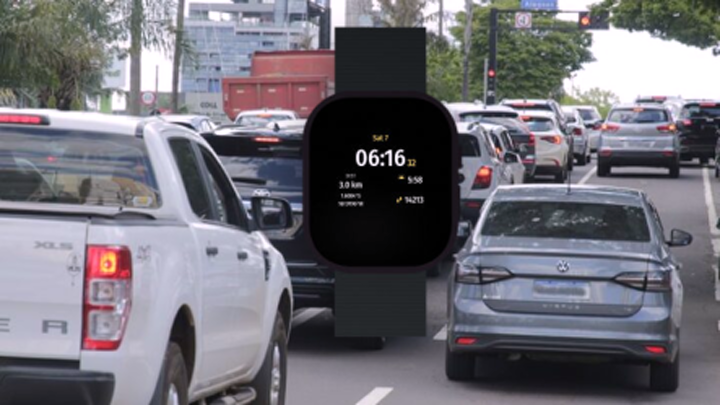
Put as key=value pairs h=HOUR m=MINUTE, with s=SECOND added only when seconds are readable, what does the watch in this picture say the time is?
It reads h=6 m=16
